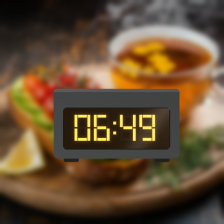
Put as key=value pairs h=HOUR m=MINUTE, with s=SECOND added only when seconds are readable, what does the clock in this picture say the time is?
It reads h=6 m=49
